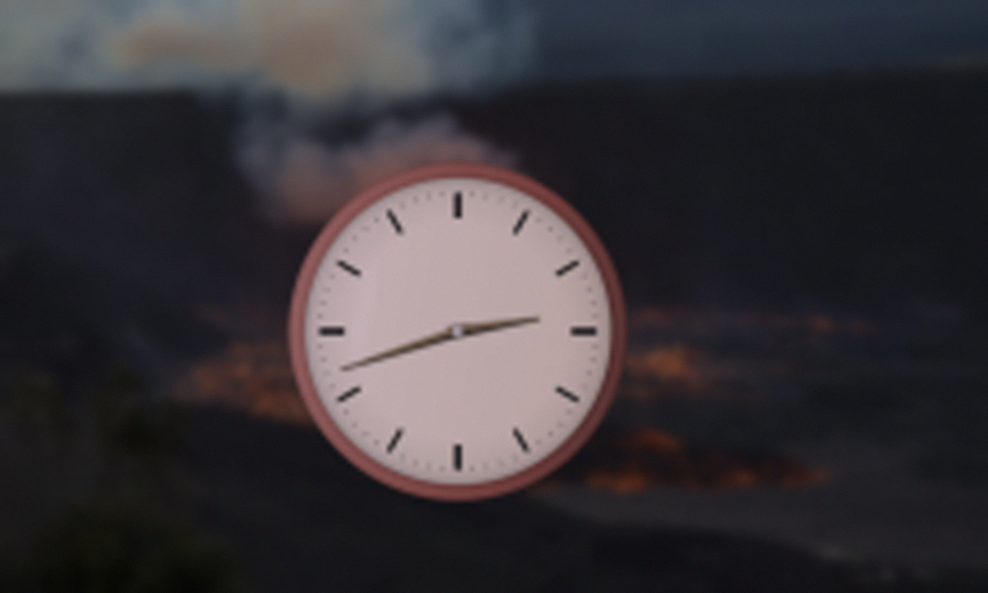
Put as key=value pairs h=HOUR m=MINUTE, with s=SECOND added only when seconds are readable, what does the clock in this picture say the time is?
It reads h=2 m=42
